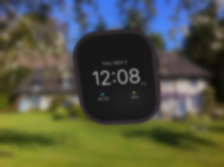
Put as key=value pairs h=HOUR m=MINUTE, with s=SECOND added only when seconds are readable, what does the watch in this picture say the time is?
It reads h=12 m=8
